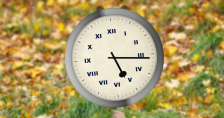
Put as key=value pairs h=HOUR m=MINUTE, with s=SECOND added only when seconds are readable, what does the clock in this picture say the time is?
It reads h=5 m=16
